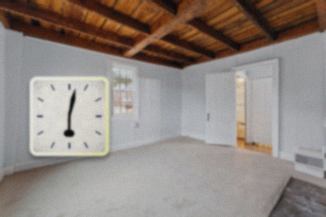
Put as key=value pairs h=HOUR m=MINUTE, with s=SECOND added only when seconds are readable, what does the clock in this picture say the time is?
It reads h=6 m=2
